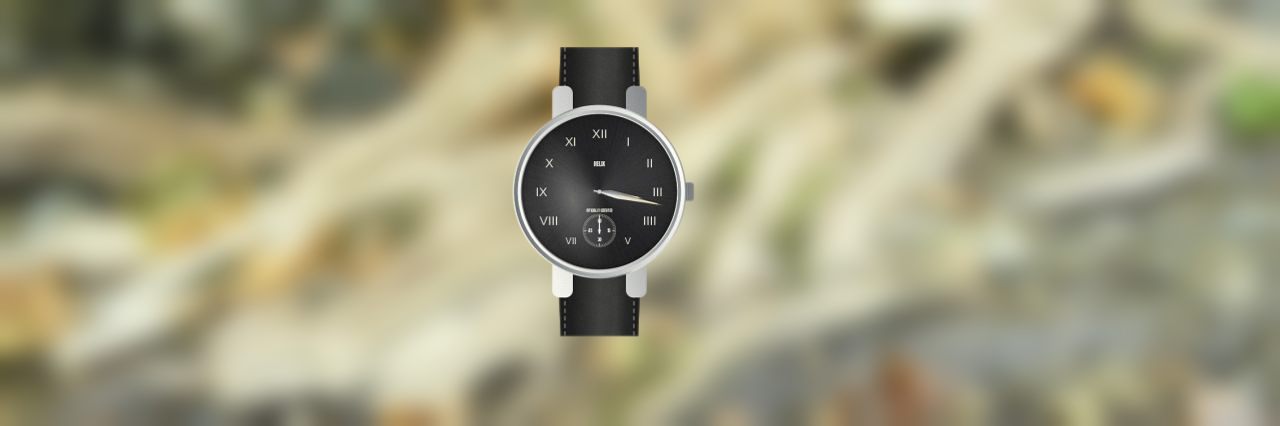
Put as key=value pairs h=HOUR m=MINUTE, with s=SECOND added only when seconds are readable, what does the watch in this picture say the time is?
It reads h=3 m=17
